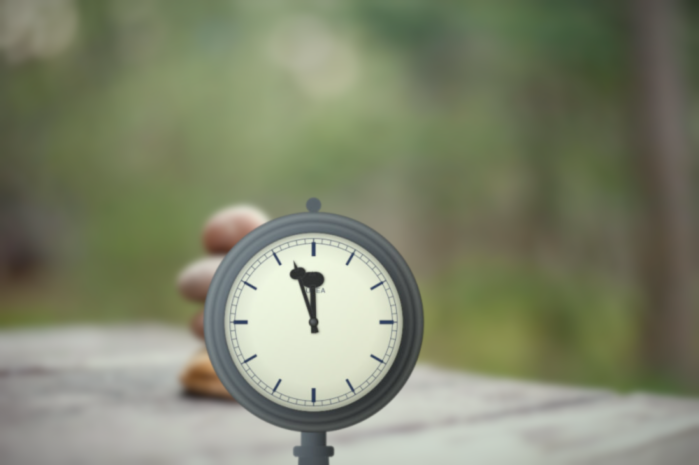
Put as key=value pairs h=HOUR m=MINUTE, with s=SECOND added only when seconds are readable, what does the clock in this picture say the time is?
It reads h=11 m=57
